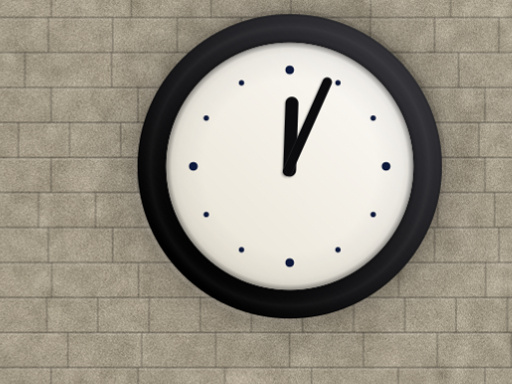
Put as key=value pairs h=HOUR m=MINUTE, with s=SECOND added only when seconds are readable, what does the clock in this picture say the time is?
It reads h=12 m=4
